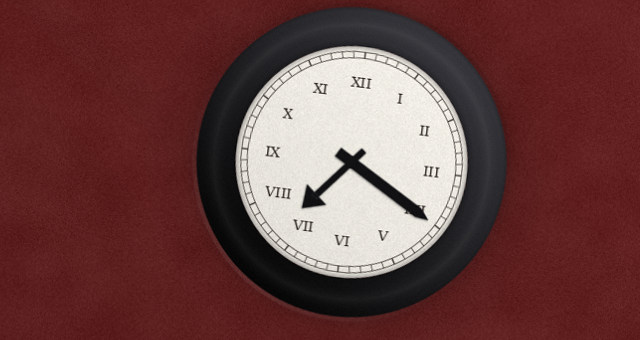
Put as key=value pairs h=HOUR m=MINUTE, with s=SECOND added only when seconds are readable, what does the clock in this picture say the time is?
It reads h=7 m=20
